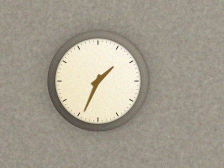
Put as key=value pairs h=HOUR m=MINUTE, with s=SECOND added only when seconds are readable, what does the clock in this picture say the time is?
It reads h=1 m=34
